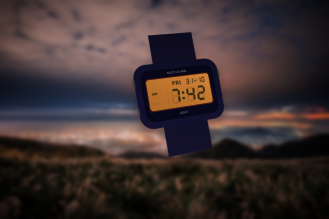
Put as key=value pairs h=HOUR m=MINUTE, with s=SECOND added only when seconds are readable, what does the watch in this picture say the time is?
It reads h=7 m=42
